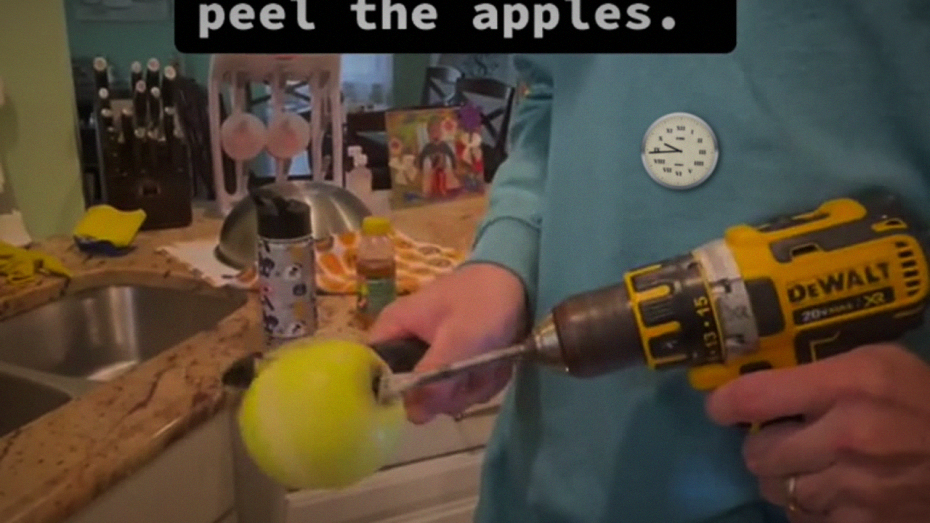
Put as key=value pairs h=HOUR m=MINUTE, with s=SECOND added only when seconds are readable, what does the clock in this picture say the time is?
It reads h=9 m=44
